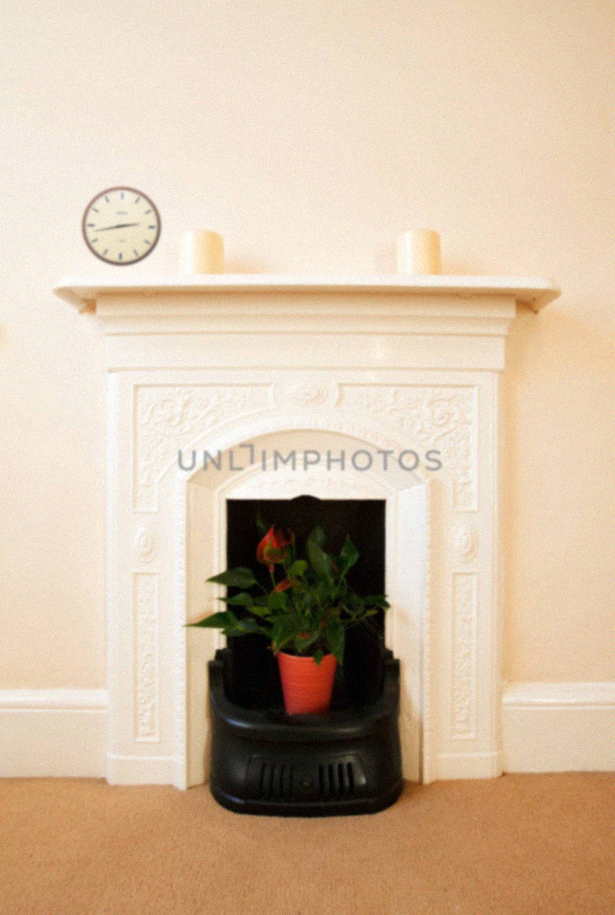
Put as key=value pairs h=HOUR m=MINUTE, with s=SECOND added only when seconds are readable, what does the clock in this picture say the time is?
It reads h=2 m=43
